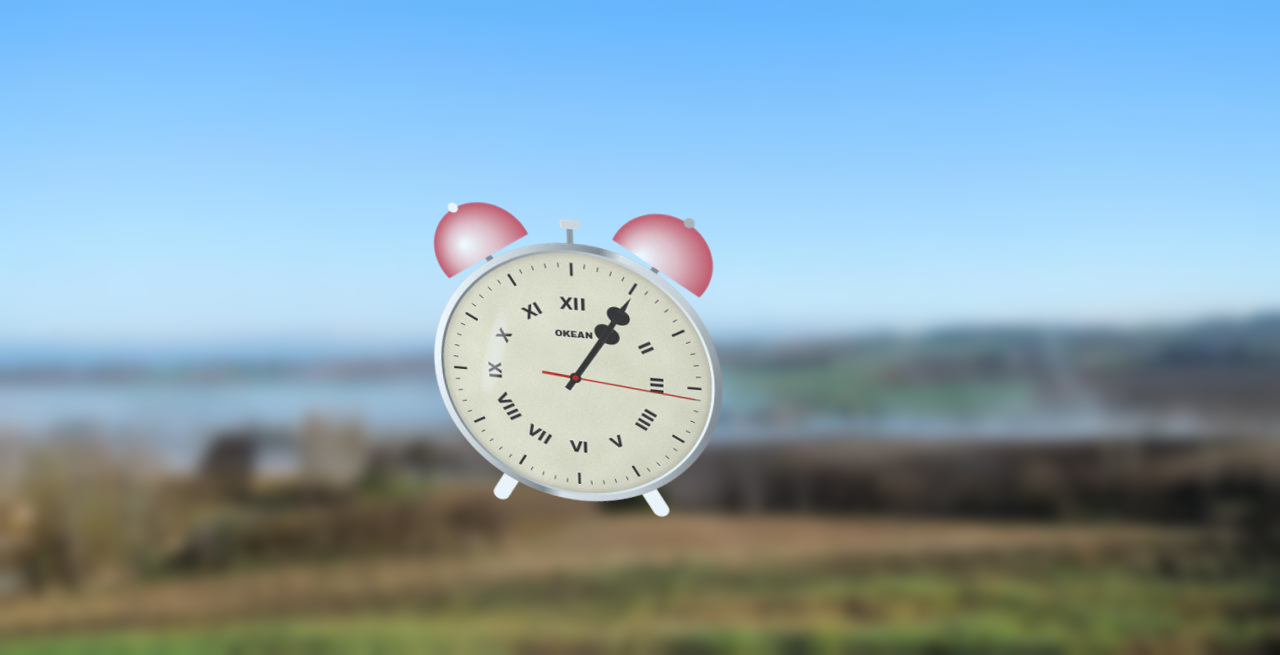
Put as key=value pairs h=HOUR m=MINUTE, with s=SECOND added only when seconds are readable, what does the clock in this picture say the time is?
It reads h=1 m=5 s=16
